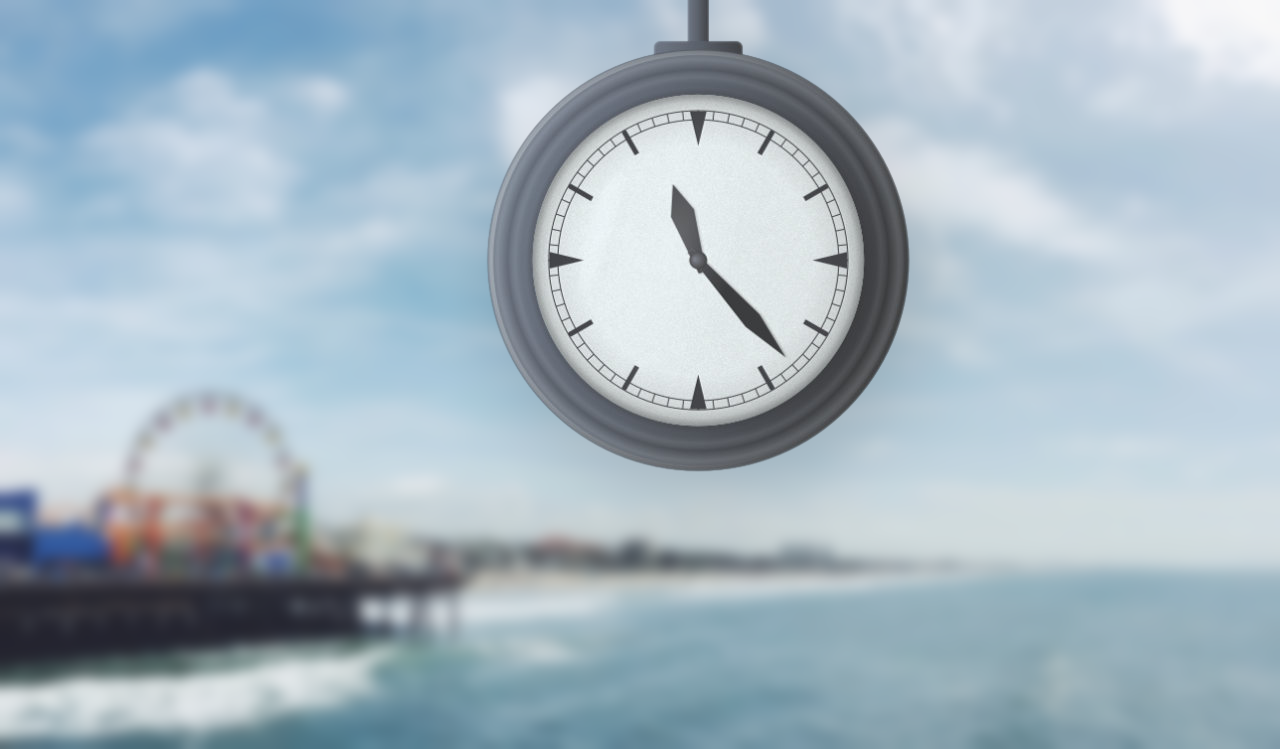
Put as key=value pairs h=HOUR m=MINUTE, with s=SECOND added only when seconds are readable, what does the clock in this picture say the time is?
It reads h=11 m=23
